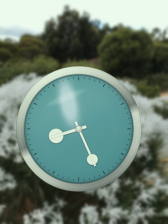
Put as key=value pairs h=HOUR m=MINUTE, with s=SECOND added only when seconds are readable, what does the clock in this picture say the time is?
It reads h=8 m=26
